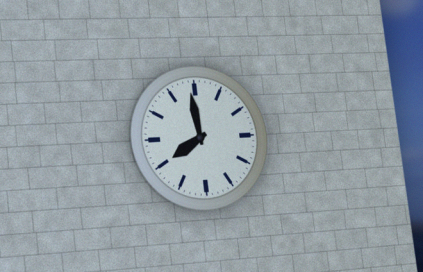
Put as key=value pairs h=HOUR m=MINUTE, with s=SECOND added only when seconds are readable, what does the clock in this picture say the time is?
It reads h=7 m=59
